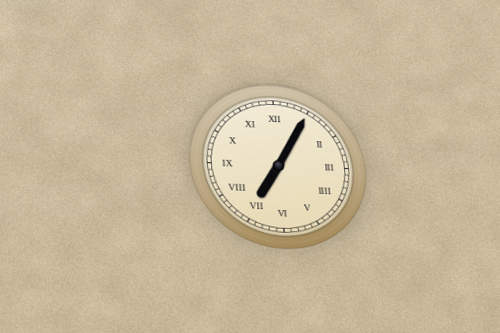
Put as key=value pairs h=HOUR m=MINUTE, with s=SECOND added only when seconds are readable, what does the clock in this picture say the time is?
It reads h=7 m=5
